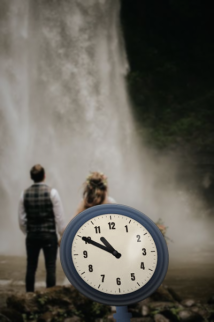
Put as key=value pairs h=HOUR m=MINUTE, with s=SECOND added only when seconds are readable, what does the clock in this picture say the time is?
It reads h=10 m=50
